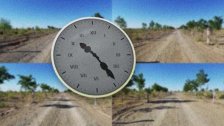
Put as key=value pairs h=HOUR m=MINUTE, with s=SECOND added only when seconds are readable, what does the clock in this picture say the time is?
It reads h=10 m=24
